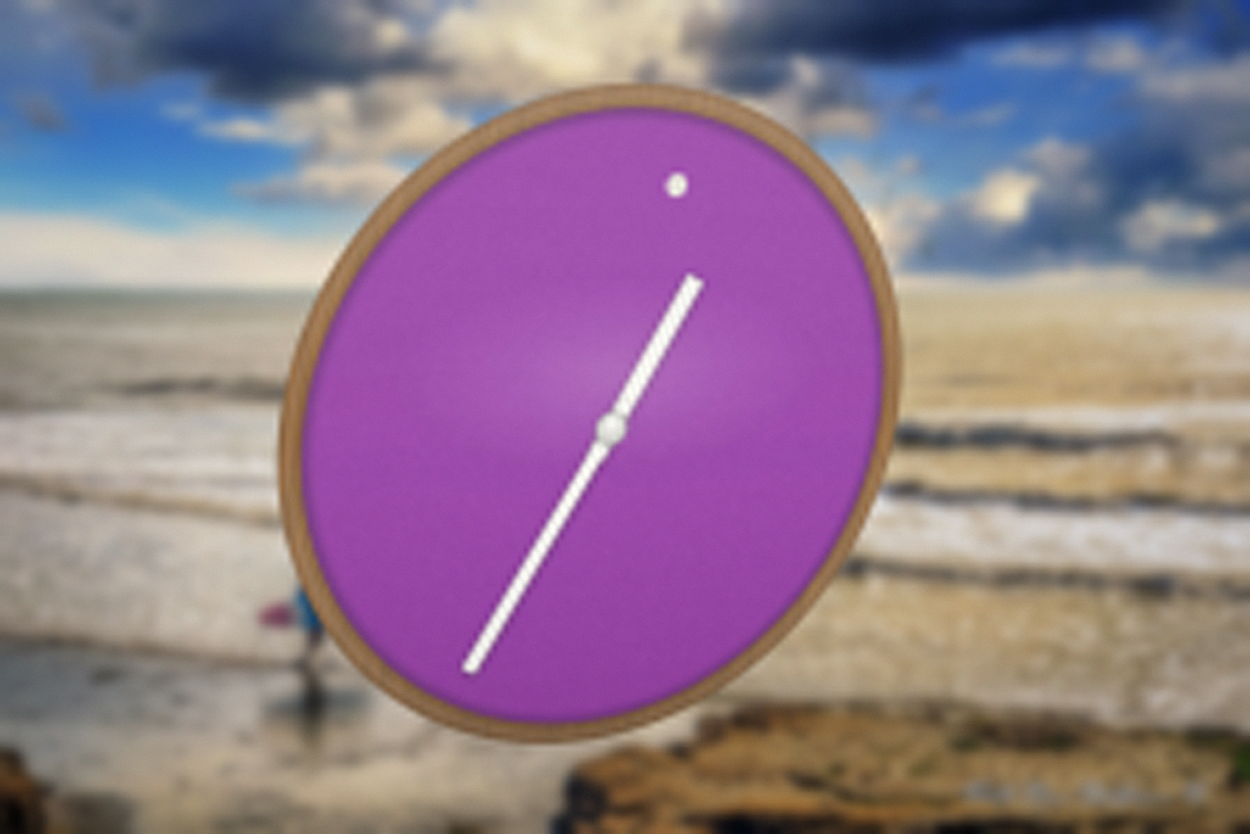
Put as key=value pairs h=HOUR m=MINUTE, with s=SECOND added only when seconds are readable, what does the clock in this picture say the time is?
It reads h=12 m=33
